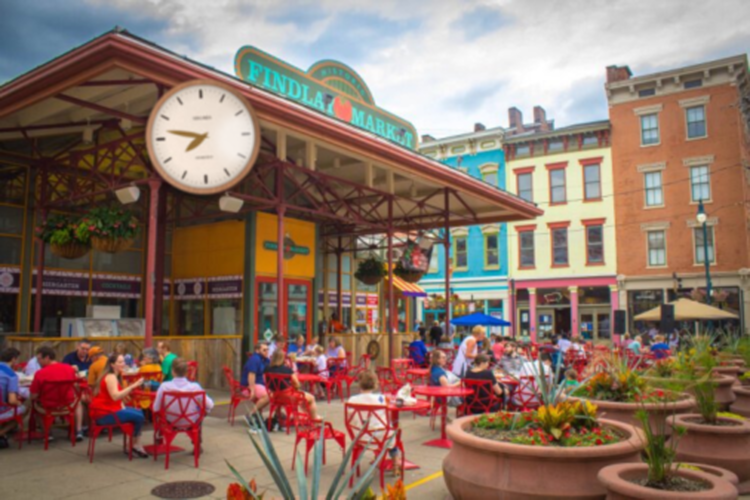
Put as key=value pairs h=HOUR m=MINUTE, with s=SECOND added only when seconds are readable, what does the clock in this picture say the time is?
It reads h=7 m=47
